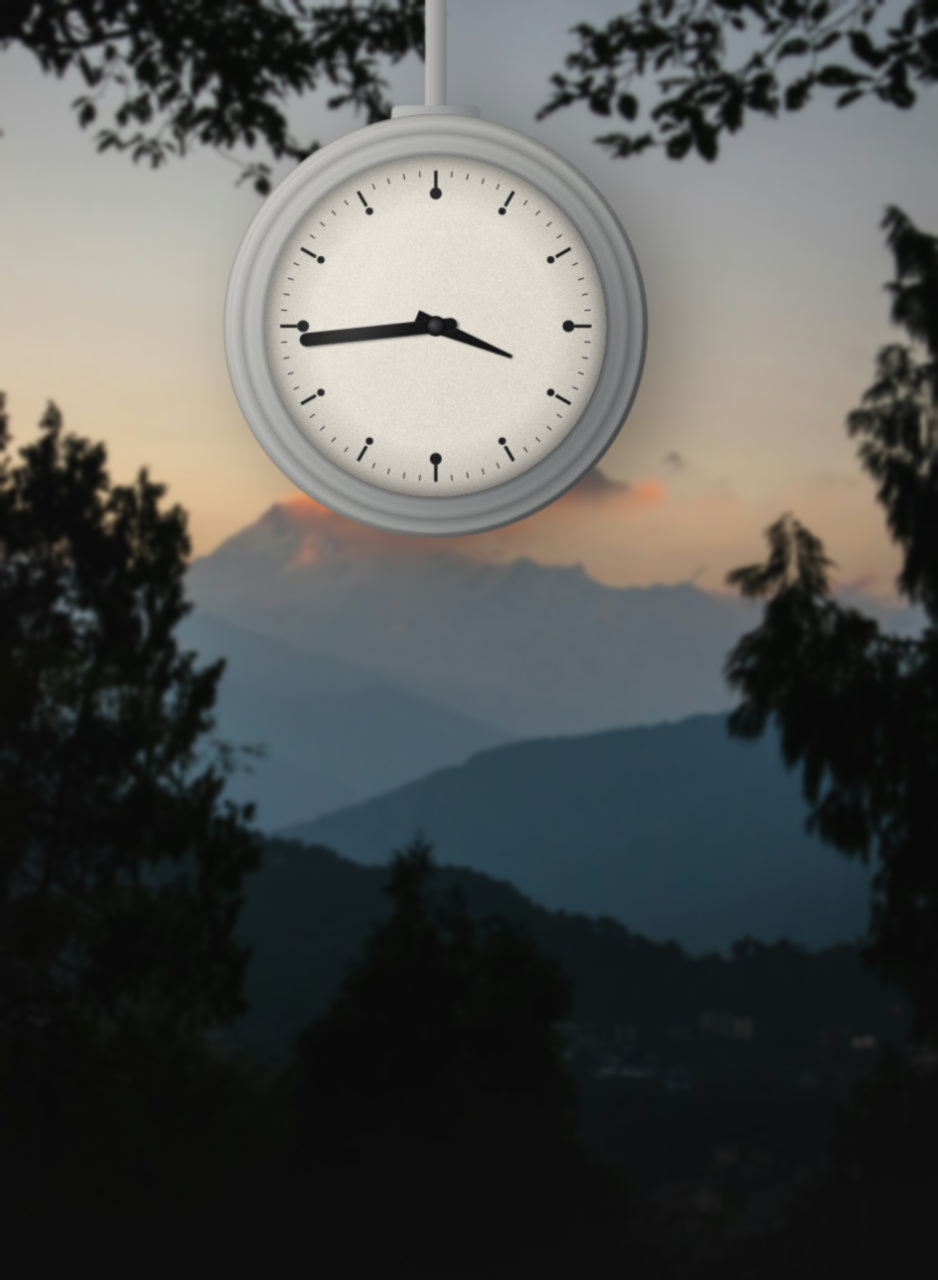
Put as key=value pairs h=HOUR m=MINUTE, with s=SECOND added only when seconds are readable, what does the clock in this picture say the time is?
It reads h=3 m=44
